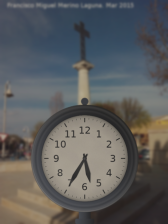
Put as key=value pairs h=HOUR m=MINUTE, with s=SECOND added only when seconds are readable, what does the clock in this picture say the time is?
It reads h=5 m=35
